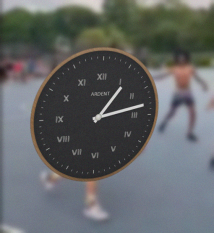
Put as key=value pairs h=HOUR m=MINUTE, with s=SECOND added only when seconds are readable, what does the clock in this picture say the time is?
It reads h=1 m=13
